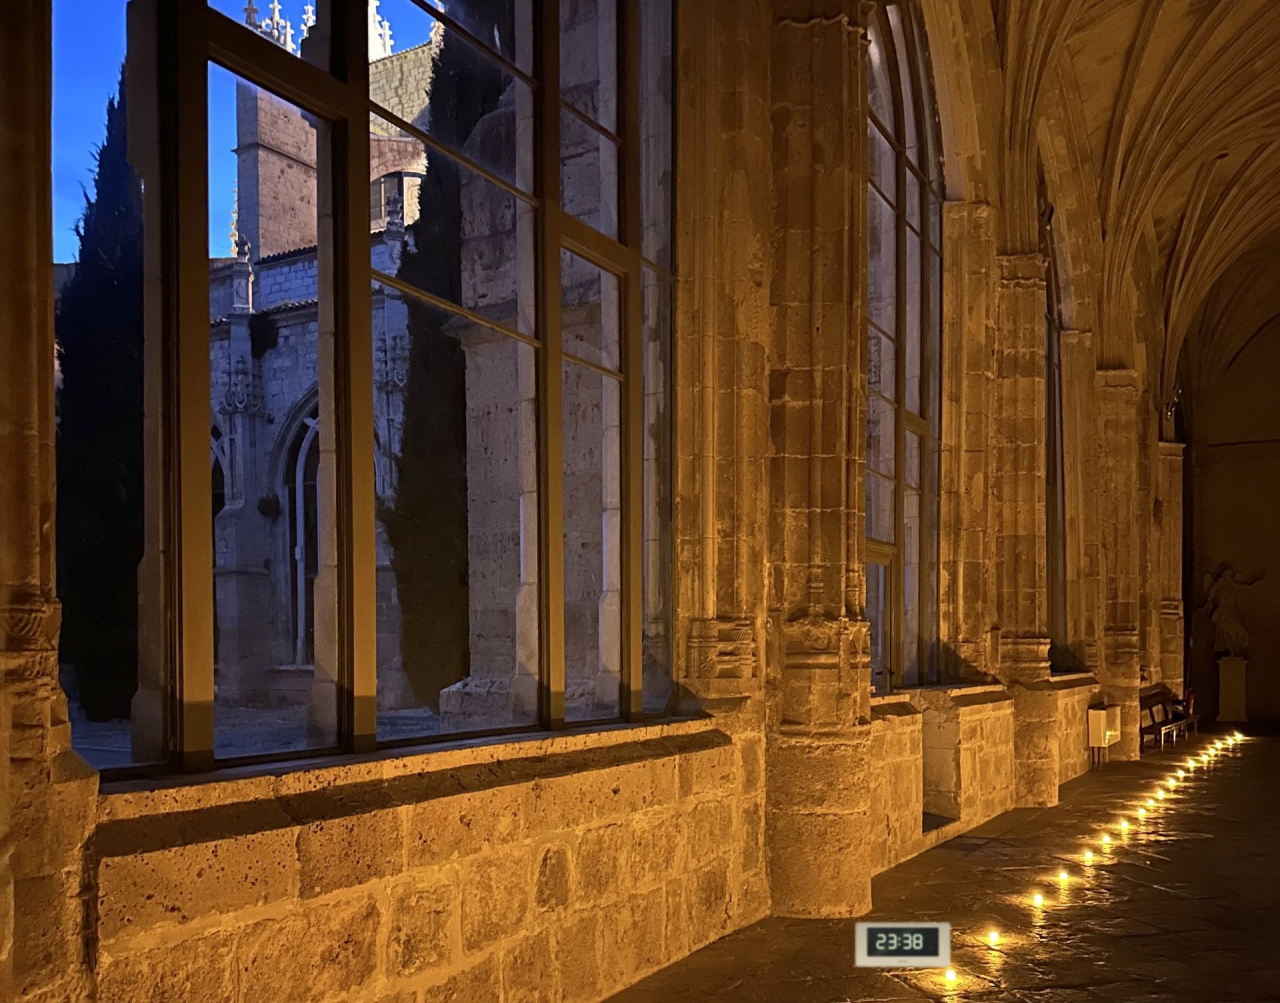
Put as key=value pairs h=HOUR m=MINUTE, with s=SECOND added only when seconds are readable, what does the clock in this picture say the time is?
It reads h=23 m=38
